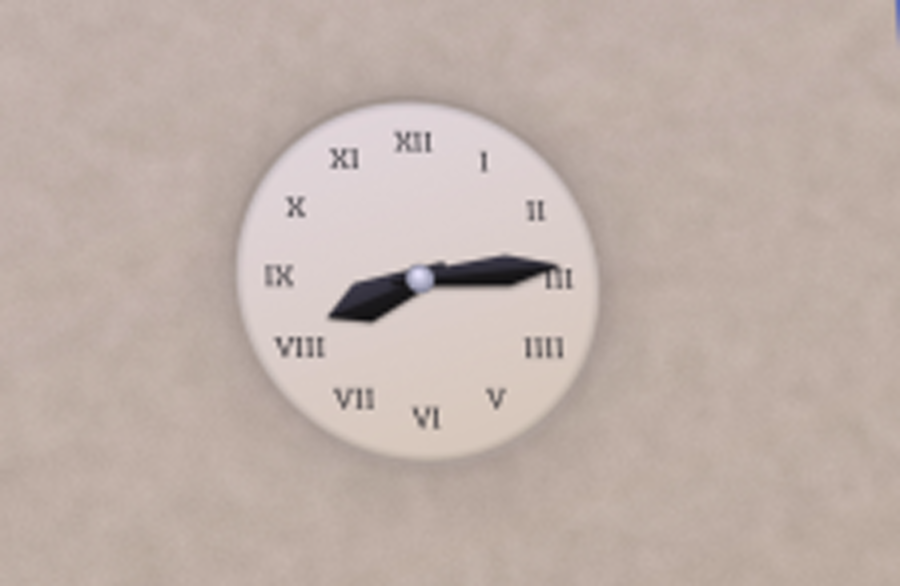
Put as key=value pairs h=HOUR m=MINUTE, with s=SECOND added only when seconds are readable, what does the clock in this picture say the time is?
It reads h=8 m=14
